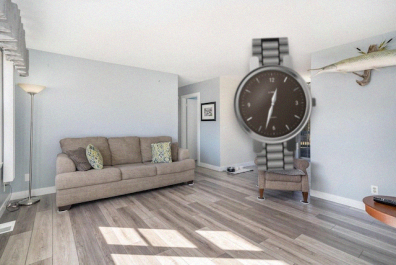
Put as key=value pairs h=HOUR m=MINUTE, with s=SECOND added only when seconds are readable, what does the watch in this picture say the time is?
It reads h=12 m=33
